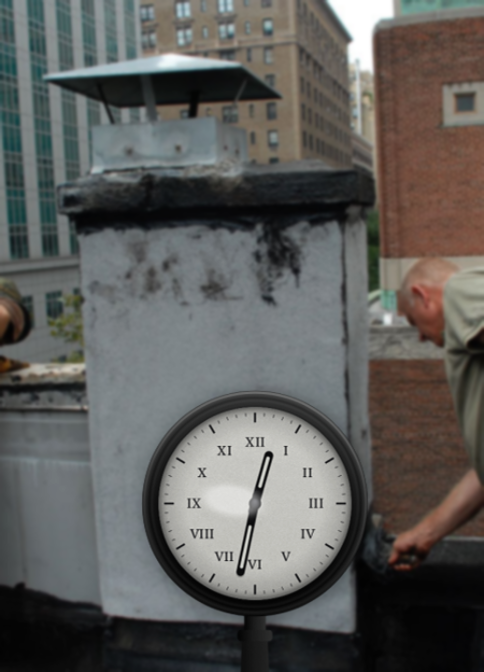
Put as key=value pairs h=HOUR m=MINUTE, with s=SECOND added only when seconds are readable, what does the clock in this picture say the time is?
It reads h=12 m=32
